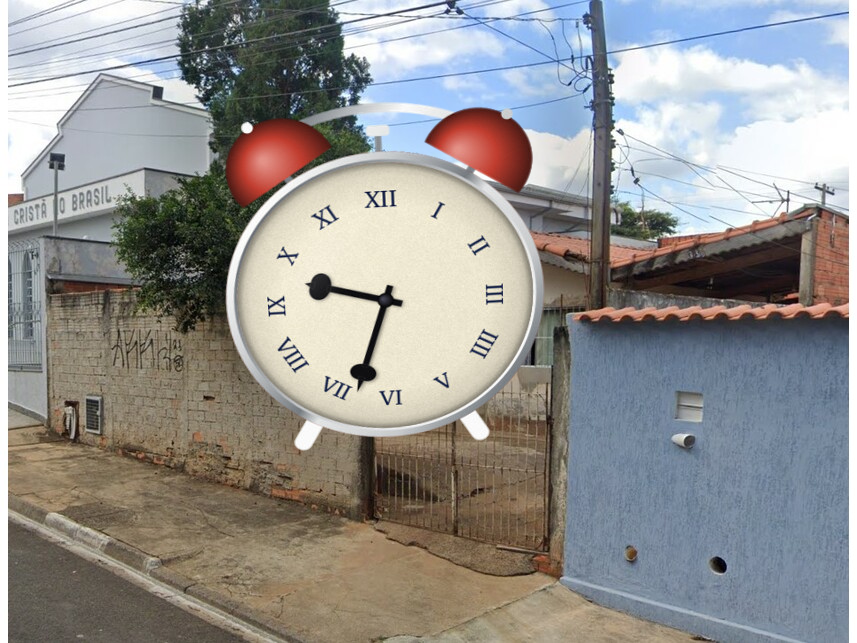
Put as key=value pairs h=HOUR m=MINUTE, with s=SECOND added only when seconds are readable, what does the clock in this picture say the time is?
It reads h=9 m=33
